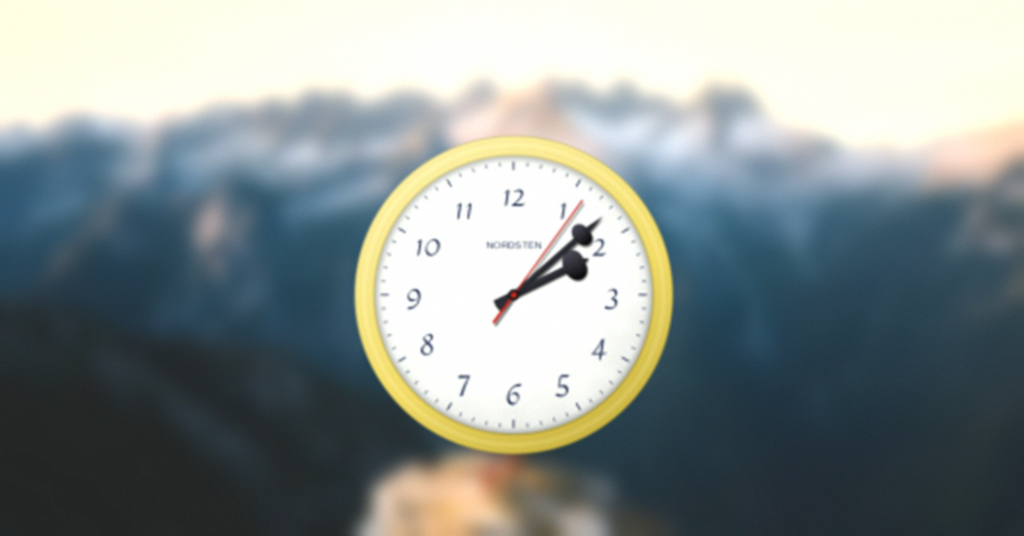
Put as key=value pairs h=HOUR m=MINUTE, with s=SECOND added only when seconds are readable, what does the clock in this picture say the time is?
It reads h=2 m=8 s=6
